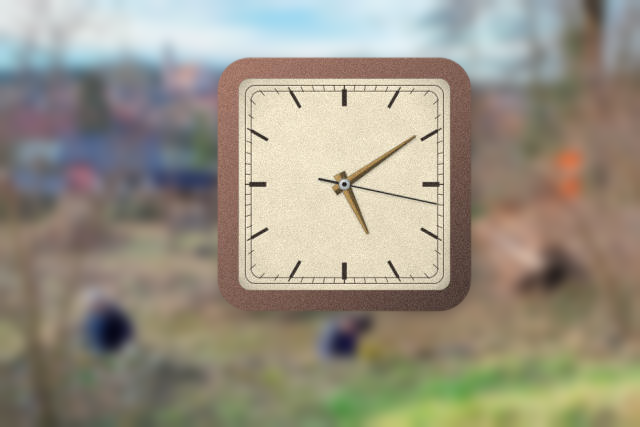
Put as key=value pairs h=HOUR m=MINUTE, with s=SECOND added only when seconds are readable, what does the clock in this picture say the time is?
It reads h=5 m=9 s=17
